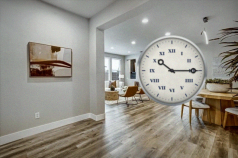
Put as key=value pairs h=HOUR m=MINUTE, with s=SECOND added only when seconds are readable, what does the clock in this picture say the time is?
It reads h=10 m=15
